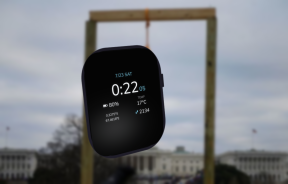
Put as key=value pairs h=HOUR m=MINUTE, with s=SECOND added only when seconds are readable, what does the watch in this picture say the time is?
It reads h=0 m=22
